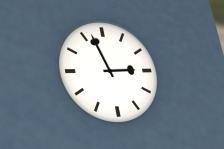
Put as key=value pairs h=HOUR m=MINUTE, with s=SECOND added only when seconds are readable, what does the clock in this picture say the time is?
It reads h=2 m=57
